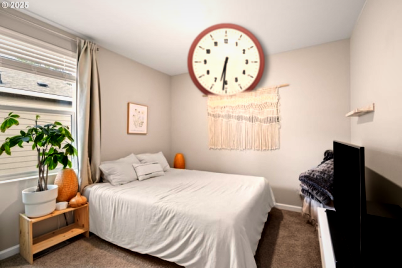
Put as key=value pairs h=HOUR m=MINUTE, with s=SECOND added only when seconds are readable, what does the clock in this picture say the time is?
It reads h=6 m=31
